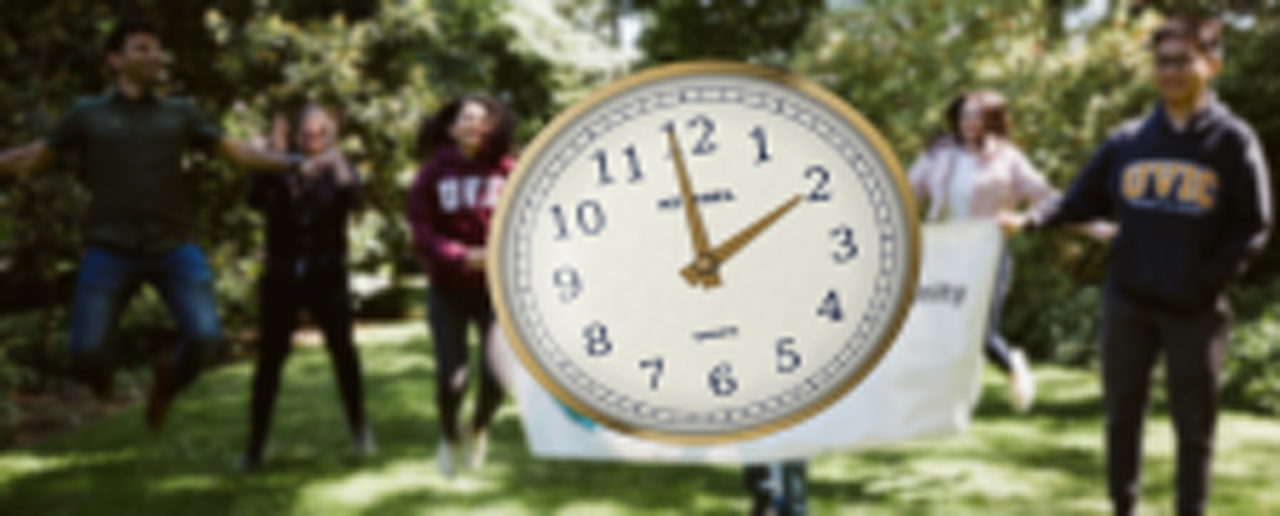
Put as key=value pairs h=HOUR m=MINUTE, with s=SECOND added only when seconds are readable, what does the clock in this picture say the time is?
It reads h=1 m=59
